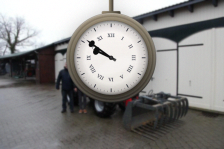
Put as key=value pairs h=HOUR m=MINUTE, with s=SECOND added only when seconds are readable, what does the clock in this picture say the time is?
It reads h=9 m=51
